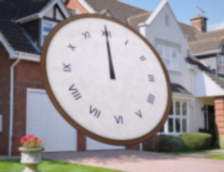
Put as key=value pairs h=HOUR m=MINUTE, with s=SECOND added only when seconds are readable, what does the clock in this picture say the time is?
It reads h=12 m=0
